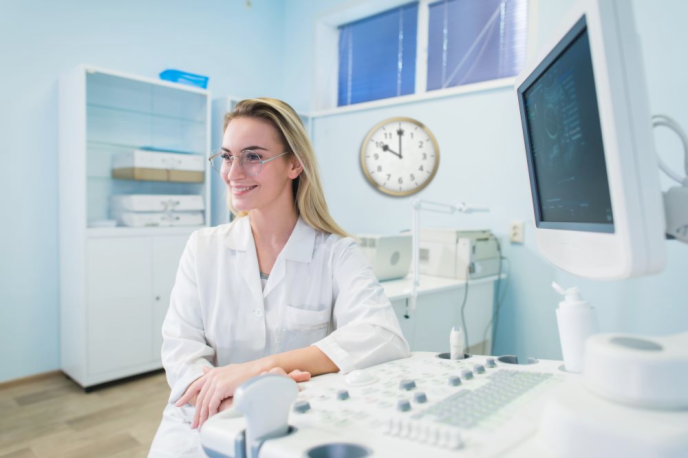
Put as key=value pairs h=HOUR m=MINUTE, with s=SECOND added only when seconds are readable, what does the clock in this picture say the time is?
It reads h=10 m=0
